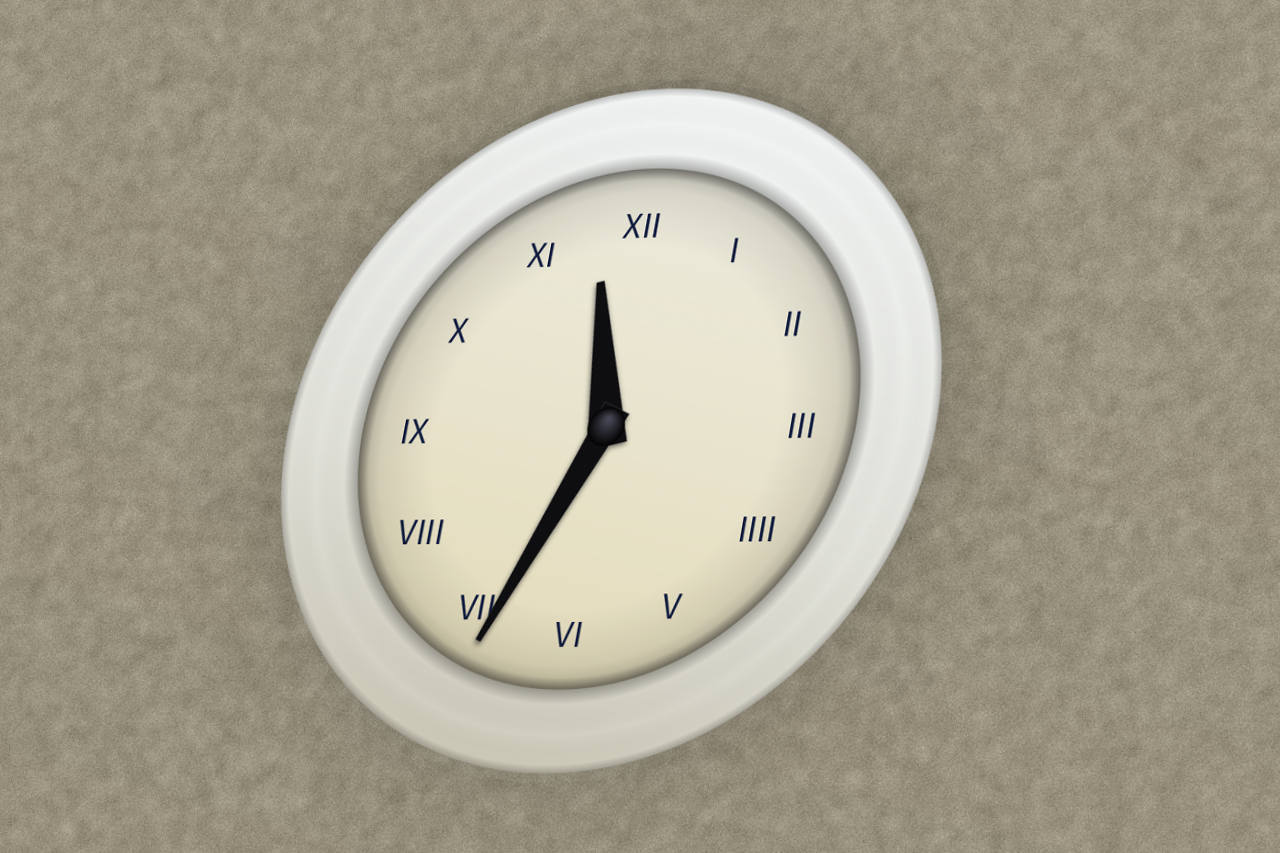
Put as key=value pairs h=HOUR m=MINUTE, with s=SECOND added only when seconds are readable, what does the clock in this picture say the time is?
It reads h=11 m=34
